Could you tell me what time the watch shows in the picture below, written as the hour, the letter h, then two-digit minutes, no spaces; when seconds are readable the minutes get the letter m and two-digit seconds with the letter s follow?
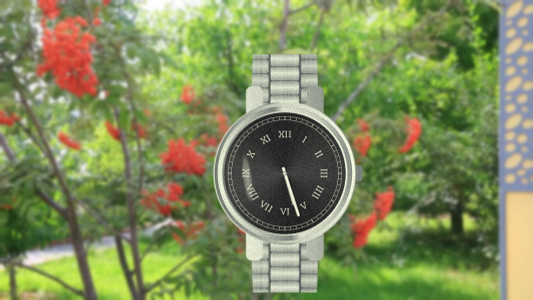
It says 5h27
